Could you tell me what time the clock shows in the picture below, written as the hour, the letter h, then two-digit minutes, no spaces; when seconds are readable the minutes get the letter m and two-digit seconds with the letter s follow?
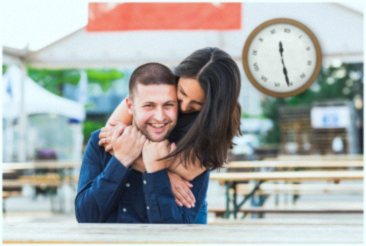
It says 11h26
